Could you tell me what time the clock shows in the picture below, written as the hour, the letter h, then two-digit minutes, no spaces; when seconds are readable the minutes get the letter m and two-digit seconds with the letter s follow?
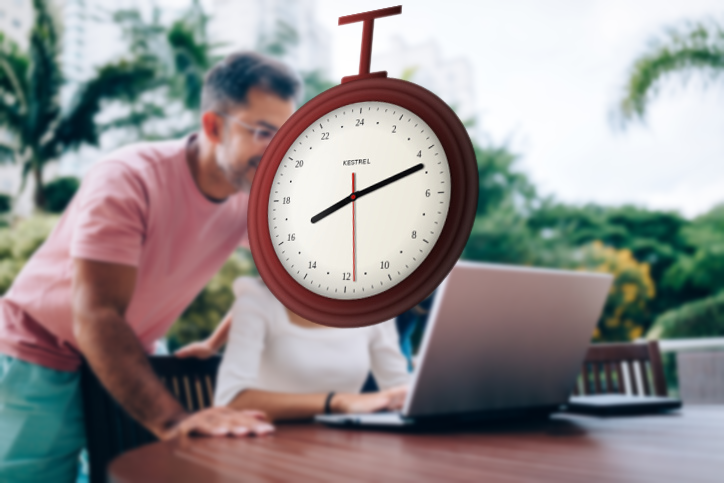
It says 16h11m29s
